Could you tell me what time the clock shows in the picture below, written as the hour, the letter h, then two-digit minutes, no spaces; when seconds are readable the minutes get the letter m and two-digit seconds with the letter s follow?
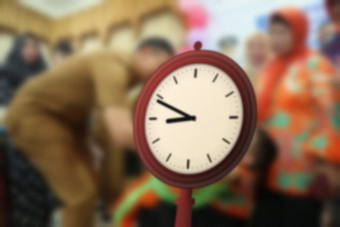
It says 8h49
